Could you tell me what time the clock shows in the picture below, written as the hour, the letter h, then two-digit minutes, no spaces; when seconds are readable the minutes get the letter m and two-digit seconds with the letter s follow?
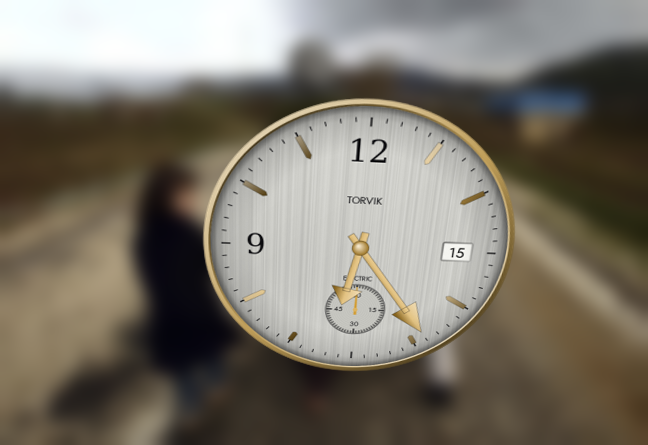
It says 6h24
